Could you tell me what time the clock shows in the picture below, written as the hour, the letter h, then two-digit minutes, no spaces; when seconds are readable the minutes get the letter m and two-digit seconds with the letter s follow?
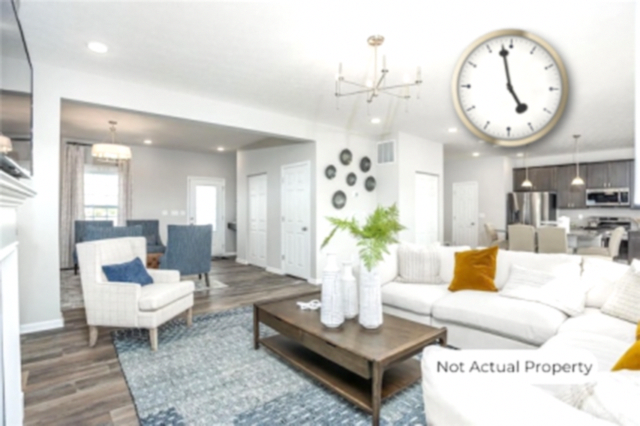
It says 4h58
